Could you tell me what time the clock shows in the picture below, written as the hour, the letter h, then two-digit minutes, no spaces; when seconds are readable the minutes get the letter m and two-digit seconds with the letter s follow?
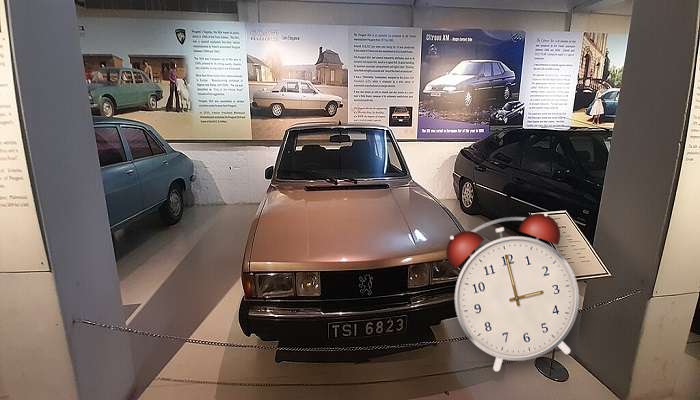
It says 3h00
